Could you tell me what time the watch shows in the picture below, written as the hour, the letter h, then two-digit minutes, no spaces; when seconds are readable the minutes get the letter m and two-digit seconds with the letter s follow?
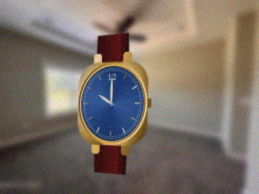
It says 10h00
